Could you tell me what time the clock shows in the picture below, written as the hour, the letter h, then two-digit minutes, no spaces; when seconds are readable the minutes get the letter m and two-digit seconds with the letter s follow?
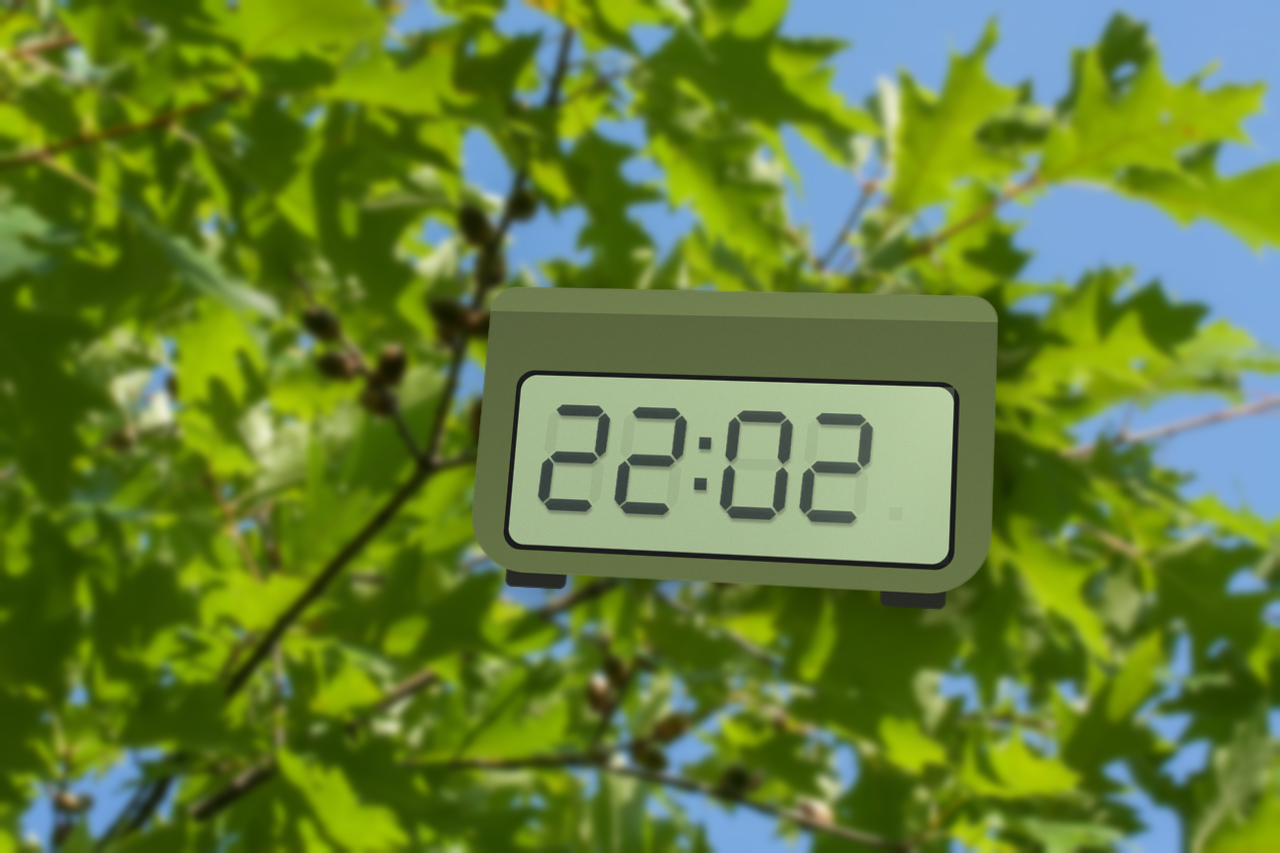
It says 22h02
